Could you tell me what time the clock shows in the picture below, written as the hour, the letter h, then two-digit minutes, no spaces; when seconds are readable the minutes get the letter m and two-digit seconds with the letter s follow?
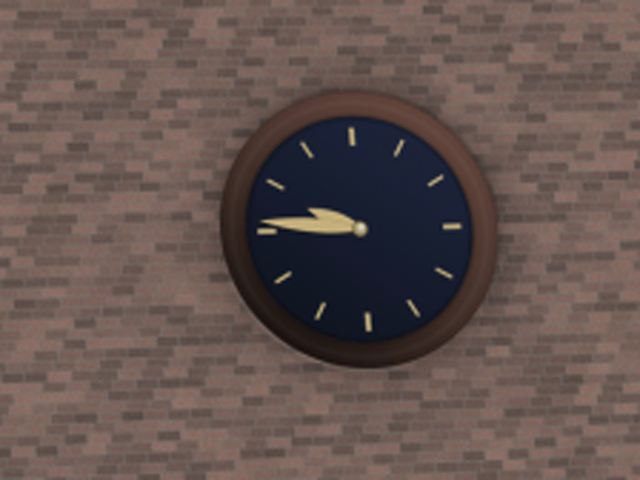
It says 9h46
